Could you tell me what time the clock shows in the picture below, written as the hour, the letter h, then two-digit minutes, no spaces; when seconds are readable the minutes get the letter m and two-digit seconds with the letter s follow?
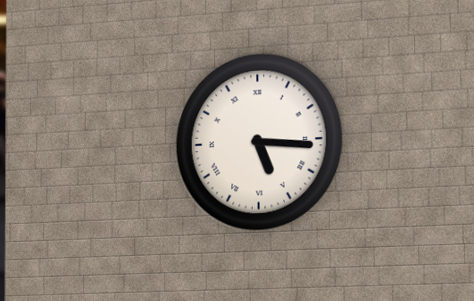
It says 5h16
